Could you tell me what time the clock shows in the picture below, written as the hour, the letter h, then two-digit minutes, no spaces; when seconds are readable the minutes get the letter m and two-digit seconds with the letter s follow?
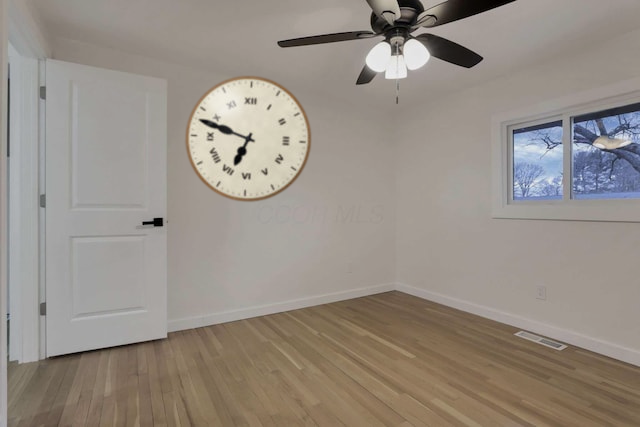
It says 6h48
